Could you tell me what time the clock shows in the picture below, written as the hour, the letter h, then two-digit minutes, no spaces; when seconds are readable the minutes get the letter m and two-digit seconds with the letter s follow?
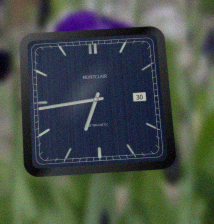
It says 6h44
